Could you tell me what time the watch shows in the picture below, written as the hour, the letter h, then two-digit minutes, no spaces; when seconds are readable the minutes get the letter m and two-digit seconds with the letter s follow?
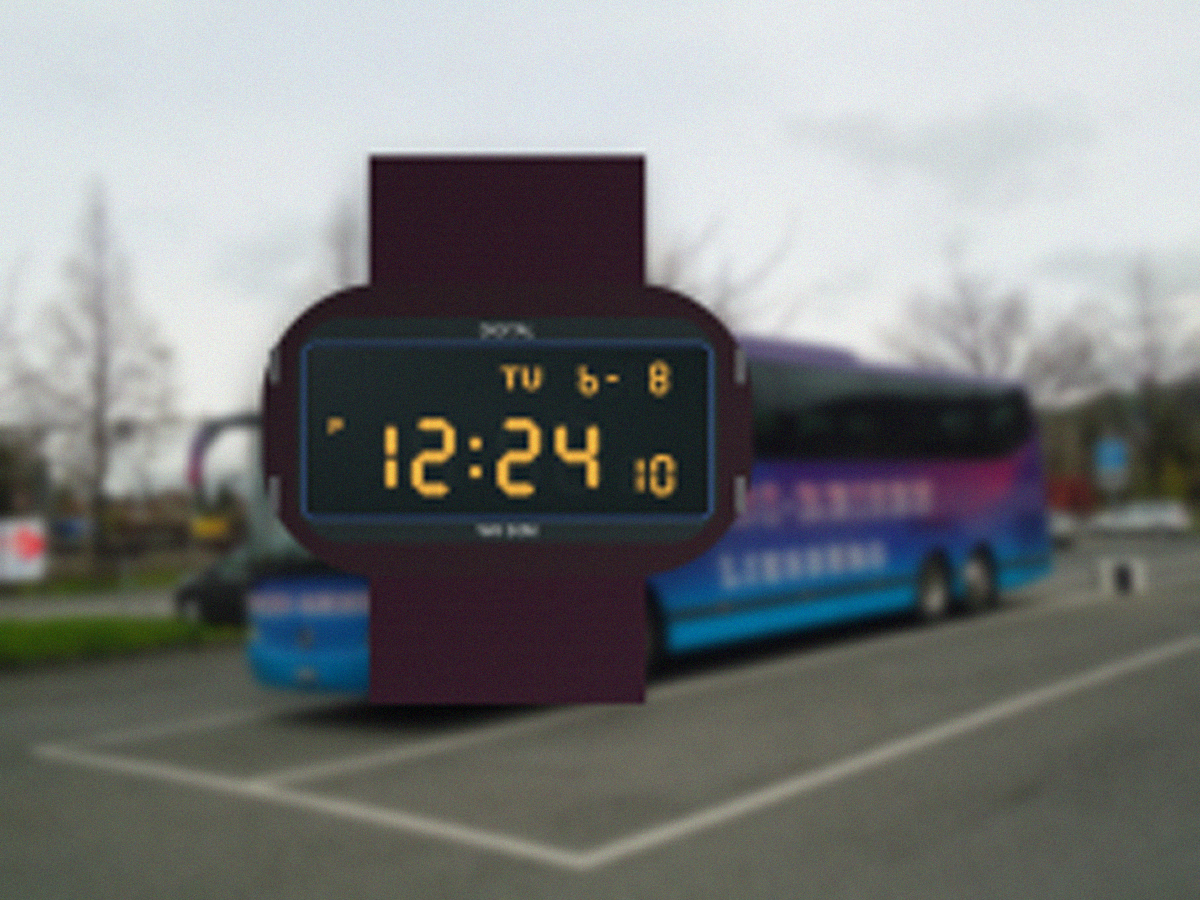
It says 12h24m10s
